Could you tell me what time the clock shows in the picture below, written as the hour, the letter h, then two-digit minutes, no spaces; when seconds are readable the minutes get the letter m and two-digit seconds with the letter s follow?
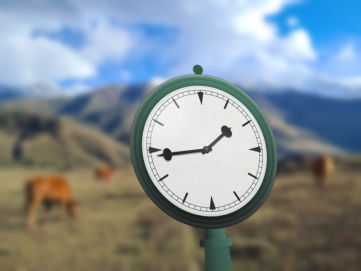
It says 1h44
